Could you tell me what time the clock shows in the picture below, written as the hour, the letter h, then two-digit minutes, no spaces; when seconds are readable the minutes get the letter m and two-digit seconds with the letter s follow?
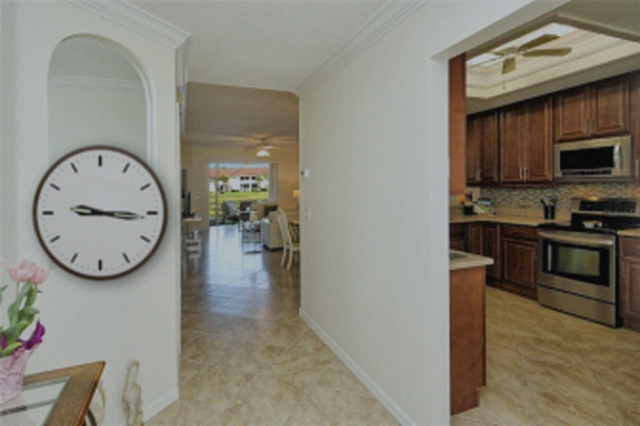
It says 9h16
